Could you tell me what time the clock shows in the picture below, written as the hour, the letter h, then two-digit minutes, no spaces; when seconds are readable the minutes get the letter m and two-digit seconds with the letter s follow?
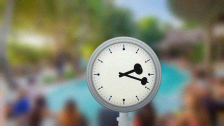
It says 2h18
